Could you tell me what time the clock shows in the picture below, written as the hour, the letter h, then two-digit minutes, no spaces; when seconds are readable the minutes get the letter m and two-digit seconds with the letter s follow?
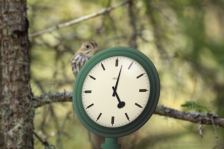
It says 5h02
